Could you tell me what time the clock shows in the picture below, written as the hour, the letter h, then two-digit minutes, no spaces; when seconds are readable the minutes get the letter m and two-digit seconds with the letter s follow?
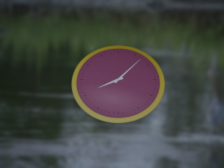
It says 8h07
